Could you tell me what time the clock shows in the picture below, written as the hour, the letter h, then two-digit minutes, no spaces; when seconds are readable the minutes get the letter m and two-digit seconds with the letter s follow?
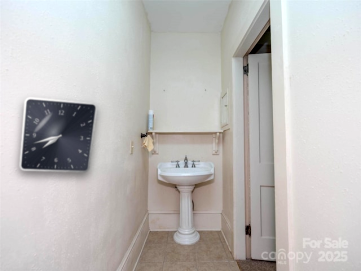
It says 7h42
